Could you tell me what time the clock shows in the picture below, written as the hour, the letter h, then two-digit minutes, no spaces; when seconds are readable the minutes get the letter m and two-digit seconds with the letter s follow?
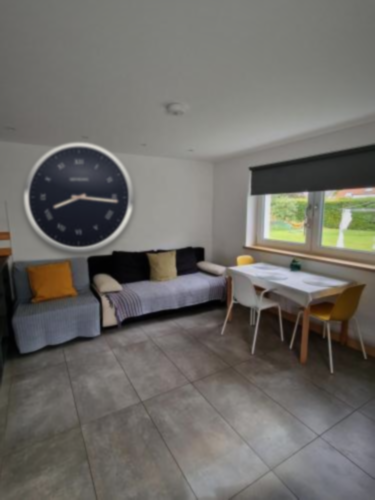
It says 8h16
